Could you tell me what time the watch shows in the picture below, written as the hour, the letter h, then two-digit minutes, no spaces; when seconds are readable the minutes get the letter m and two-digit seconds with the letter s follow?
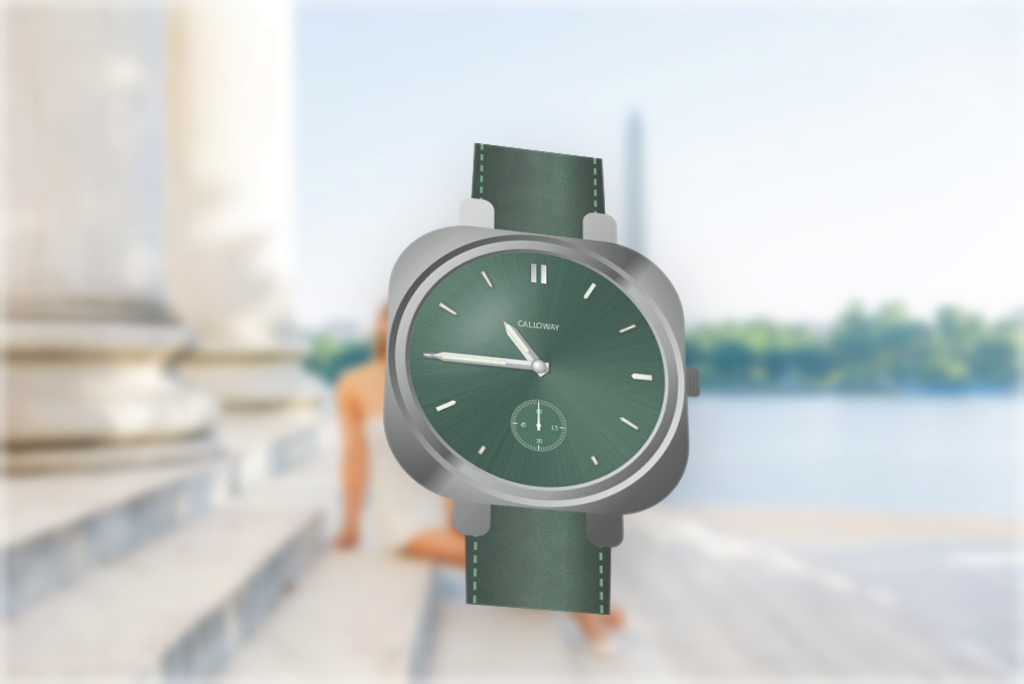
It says 10h45
